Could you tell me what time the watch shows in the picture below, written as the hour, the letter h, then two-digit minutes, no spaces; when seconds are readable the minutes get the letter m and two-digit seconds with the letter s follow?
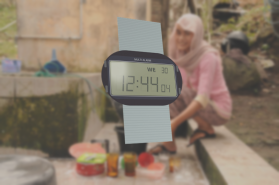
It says 12h44m04s
